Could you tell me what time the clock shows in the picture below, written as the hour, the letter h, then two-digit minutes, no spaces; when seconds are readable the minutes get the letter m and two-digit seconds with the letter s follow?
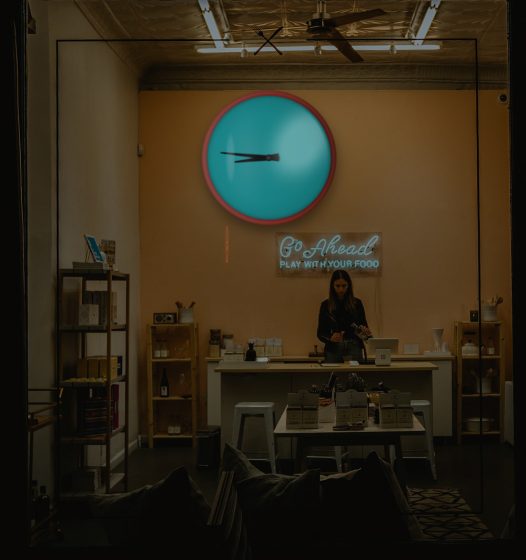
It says 8h46
